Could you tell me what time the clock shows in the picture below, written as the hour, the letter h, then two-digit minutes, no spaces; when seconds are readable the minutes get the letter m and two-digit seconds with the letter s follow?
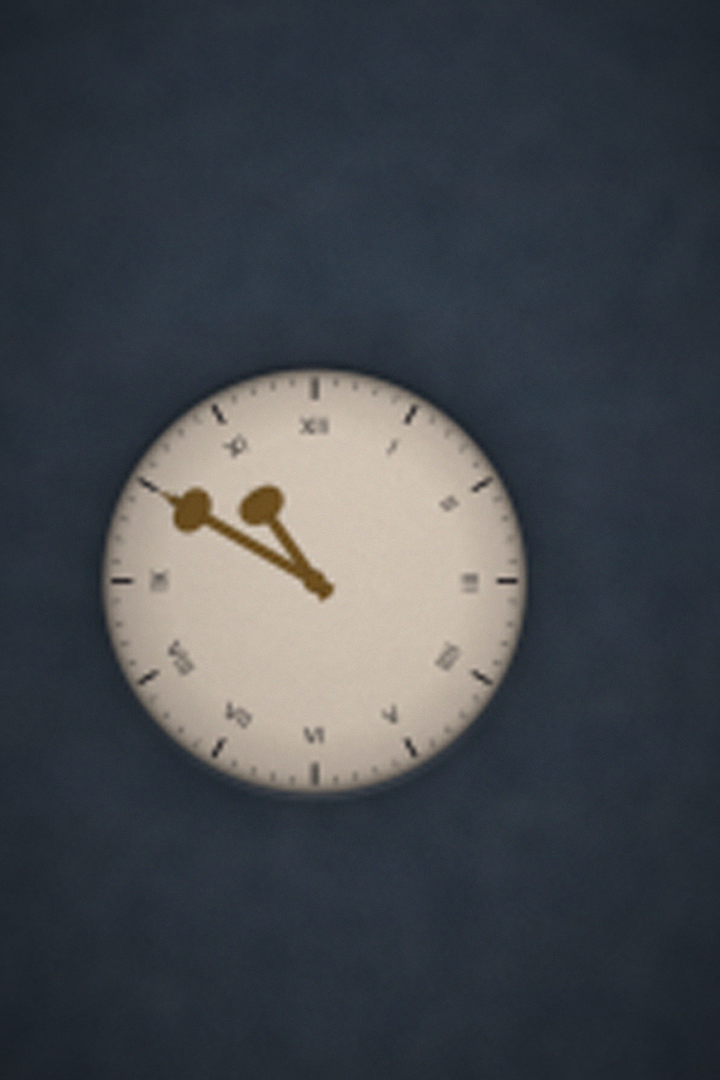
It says 10h50
